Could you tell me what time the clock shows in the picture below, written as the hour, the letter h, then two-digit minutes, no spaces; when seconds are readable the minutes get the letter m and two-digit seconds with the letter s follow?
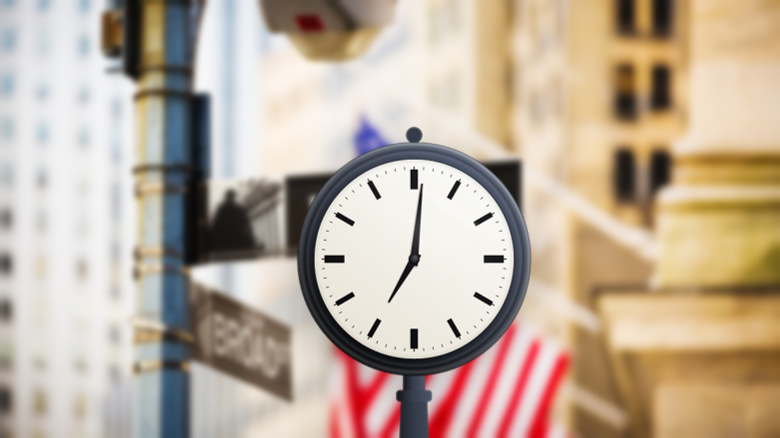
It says 7h01
